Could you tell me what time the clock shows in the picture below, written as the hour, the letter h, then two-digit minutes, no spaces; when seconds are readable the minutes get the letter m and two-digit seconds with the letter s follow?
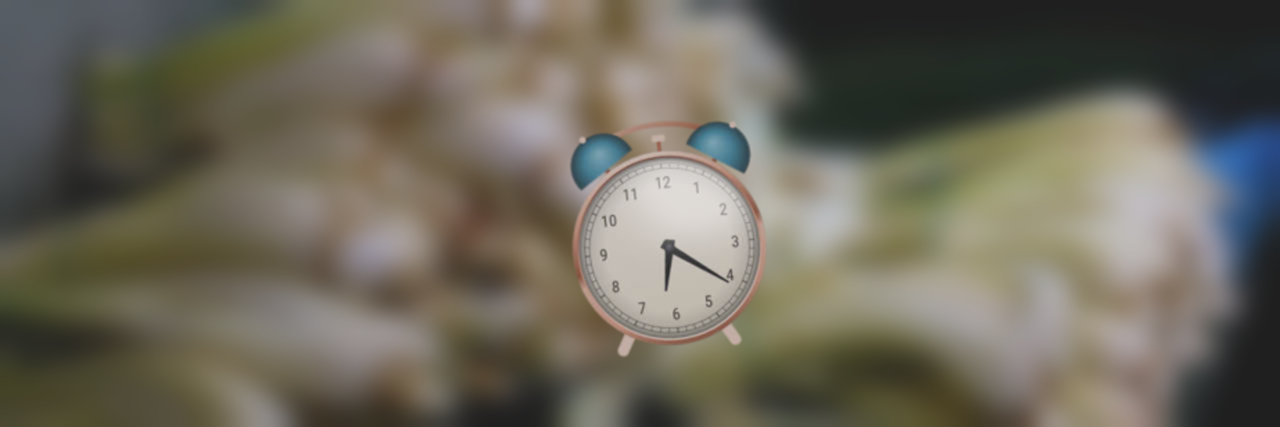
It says 6h21
